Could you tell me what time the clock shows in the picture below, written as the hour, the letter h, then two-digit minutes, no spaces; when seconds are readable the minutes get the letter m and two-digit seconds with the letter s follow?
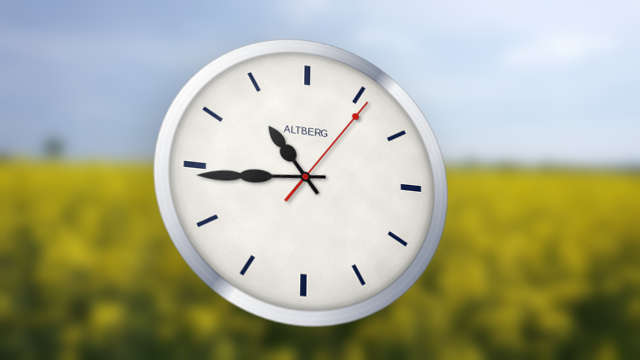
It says 10h44m06s
